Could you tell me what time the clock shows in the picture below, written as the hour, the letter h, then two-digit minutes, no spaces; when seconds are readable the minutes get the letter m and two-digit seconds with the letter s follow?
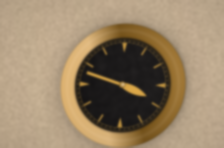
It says 3h48
